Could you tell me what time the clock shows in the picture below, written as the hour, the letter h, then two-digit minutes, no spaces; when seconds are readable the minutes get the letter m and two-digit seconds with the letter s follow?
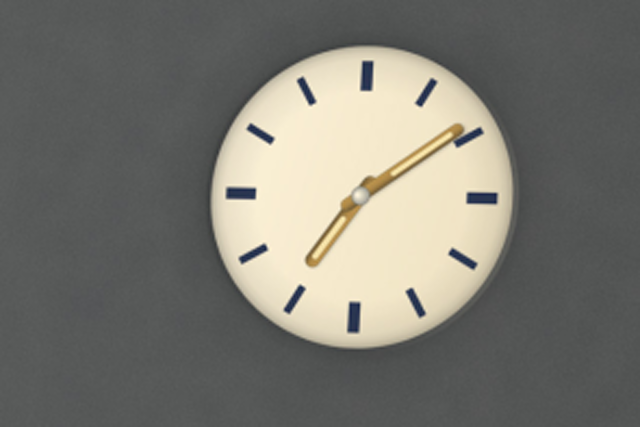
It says 7h09
